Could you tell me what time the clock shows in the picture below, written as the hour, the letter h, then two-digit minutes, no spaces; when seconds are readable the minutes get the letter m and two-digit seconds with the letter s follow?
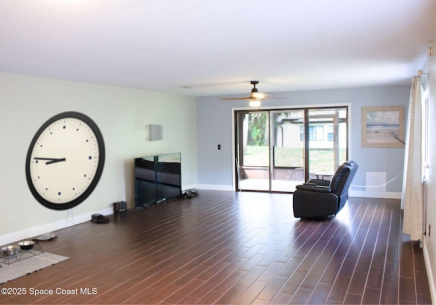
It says 8h46
